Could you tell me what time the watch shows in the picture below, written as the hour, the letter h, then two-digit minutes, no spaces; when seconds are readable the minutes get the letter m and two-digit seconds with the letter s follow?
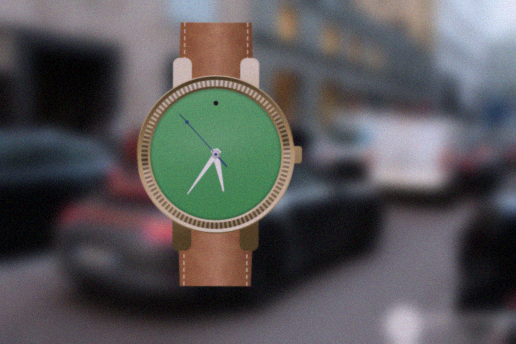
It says 5h35m53s
